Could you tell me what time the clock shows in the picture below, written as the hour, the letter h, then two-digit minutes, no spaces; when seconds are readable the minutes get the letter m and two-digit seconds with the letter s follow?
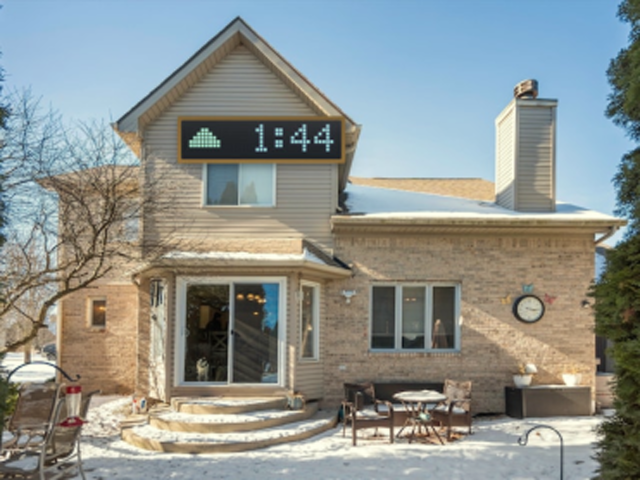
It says 1h44
